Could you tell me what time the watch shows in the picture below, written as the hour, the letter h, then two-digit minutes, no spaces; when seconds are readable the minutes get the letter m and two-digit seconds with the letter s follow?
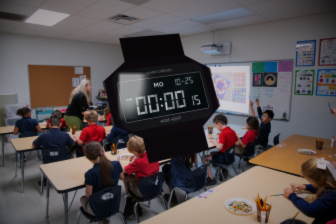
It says 0h00m15s
